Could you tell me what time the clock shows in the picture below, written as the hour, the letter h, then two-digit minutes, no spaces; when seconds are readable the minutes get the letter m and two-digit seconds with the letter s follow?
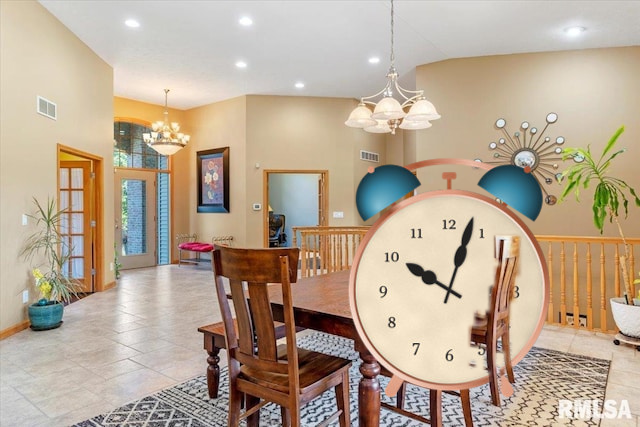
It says 10h03
